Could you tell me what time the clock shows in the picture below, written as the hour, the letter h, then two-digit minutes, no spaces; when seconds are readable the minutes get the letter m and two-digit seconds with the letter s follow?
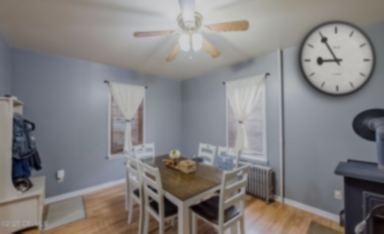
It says 8h55
